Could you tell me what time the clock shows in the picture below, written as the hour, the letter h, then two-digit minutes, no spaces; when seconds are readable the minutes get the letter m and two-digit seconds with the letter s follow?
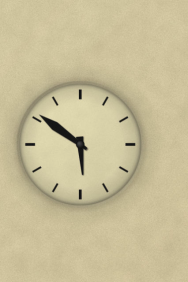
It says 5h51
